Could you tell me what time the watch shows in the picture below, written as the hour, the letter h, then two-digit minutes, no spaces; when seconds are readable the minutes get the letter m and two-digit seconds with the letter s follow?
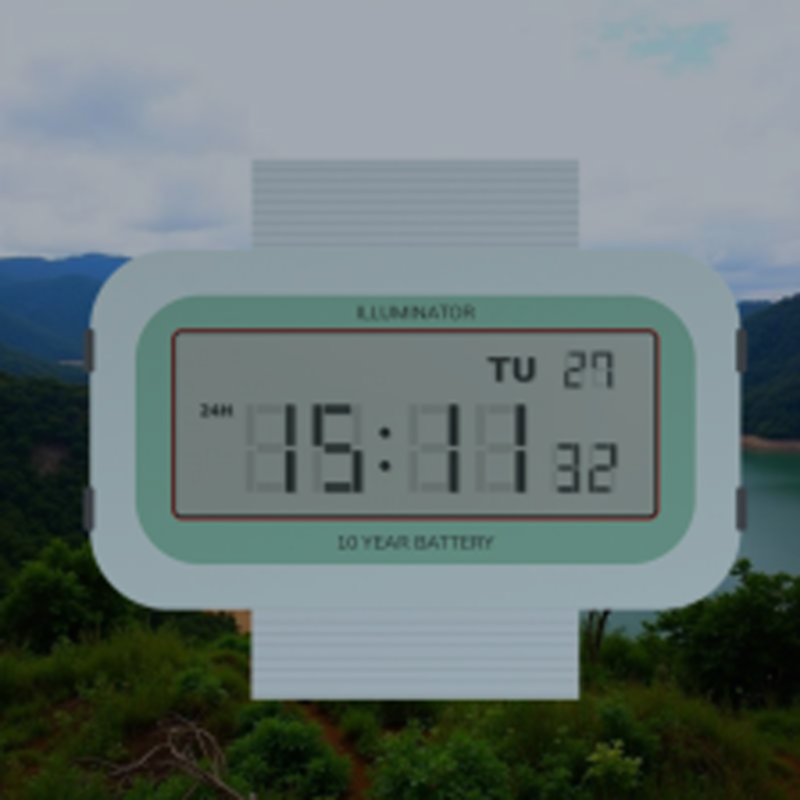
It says 15h11m32s
